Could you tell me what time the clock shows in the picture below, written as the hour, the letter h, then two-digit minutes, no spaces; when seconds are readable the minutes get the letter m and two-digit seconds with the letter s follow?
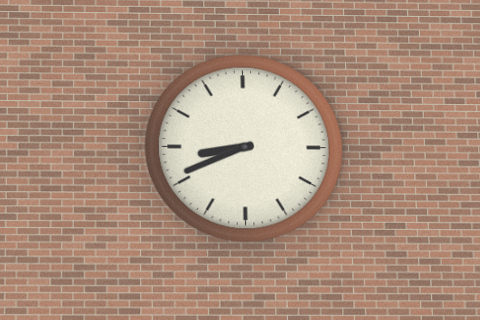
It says 8h41
